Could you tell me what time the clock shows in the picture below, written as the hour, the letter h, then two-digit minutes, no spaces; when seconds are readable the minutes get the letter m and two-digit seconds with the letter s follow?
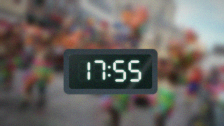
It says 17h55
